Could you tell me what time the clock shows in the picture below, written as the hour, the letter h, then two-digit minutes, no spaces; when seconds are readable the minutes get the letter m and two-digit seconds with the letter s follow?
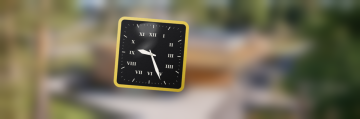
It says 9h26
